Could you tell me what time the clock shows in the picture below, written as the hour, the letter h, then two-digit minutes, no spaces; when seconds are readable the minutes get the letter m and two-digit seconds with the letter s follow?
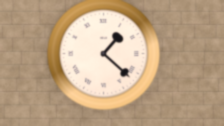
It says 1h22
